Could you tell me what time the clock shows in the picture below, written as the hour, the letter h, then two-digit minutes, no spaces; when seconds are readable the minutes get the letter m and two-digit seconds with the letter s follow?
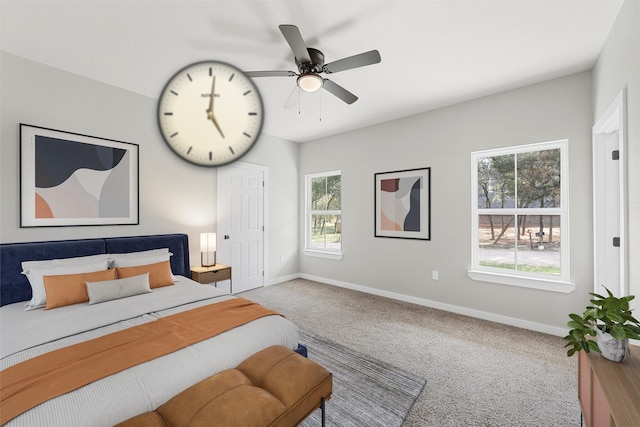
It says 5h01
